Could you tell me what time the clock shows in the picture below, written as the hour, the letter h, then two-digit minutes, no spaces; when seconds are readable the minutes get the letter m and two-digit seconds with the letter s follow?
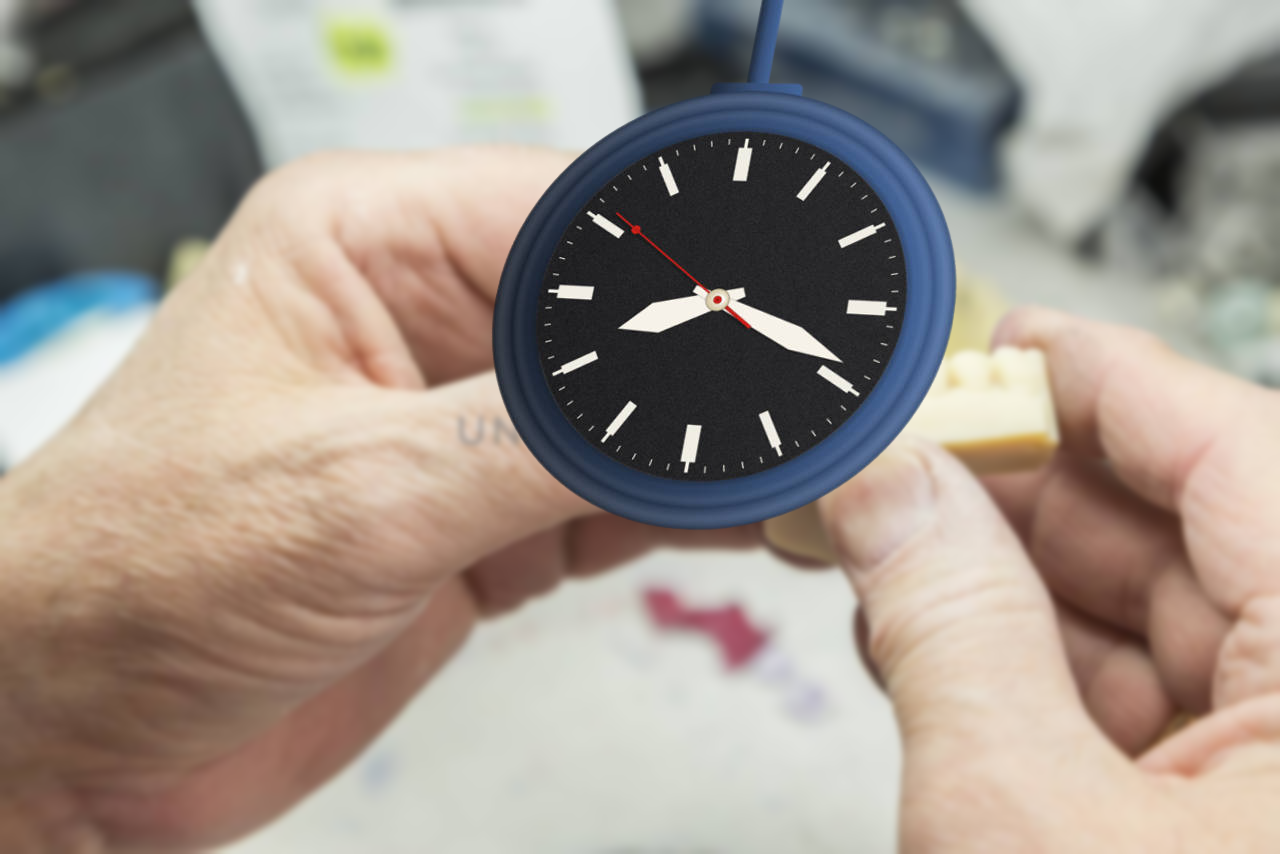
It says 8h18m51s
